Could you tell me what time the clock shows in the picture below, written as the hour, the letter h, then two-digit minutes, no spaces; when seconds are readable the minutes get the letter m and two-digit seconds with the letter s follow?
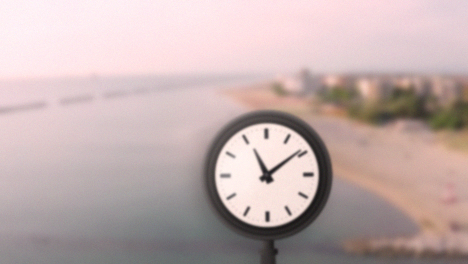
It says 11h09
